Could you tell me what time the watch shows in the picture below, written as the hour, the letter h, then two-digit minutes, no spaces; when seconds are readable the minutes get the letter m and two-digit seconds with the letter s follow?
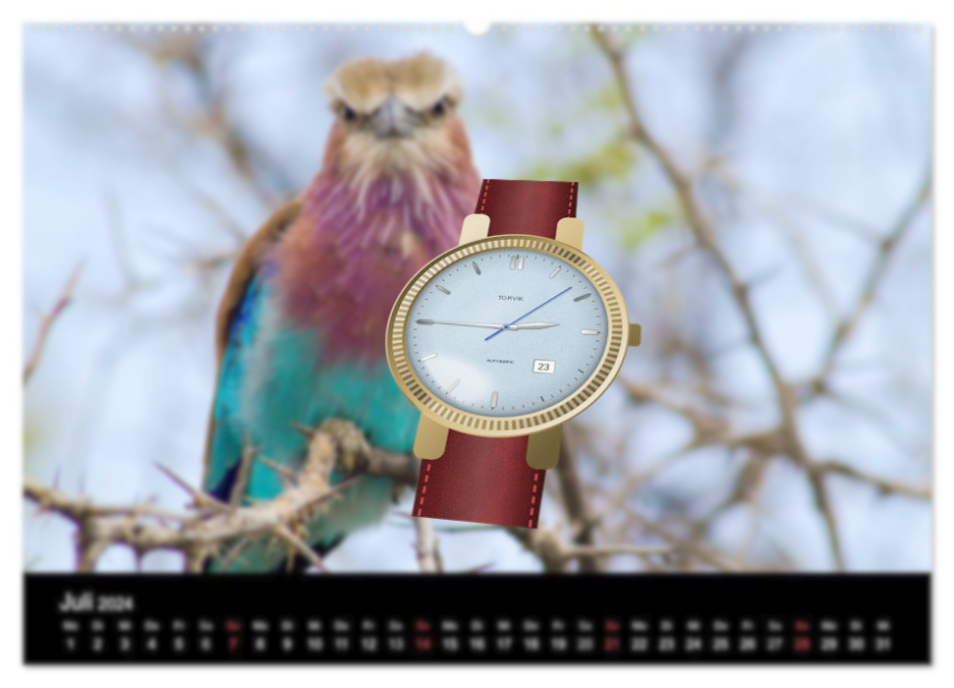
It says 2h45m08s
